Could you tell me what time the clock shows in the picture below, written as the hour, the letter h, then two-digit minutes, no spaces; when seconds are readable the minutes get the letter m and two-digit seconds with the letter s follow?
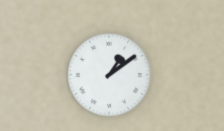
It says 1h09
